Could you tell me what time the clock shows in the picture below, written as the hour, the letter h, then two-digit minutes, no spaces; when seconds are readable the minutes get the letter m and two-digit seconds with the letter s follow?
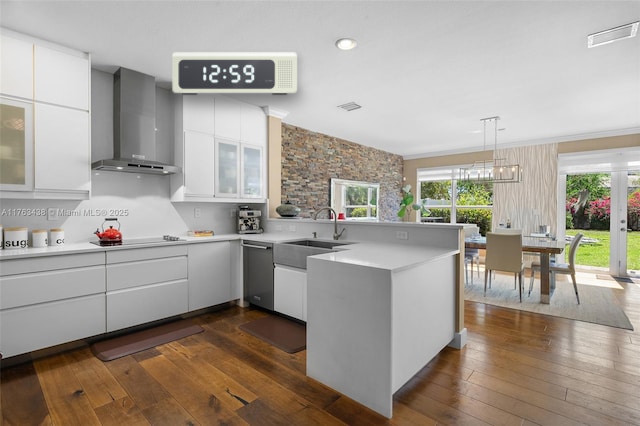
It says 12h59
